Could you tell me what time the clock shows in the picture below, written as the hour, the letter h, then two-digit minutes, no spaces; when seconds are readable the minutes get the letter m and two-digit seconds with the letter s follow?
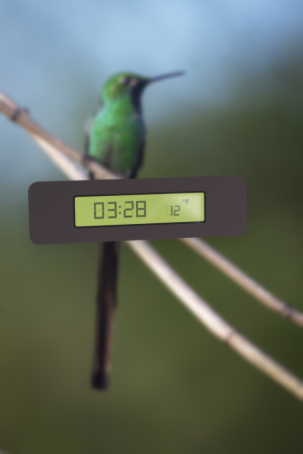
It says 3h28
